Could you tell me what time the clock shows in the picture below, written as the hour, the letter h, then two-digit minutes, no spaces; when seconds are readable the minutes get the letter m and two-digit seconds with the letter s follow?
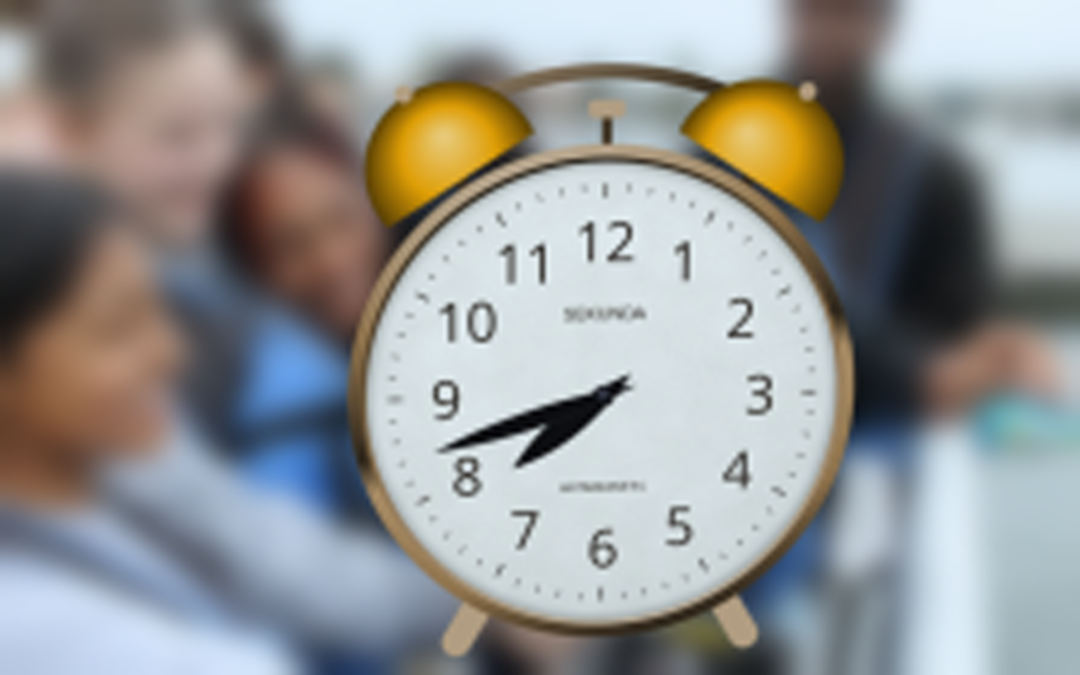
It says 7h42
